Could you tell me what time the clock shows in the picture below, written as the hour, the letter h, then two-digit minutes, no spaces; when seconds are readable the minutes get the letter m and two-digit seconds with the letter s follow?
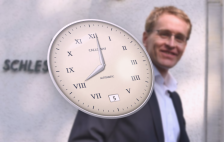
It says 8h01
